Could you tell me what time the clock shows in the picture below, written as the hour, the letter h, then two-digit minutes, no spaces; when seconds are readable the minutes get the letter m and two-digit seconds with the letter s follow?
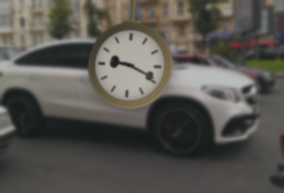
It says 9h19
